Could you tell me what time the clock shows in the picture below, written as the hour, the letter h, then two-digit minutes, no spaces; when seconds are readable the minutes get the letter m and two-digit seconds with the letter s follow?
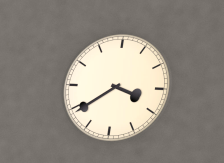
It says 3h39
